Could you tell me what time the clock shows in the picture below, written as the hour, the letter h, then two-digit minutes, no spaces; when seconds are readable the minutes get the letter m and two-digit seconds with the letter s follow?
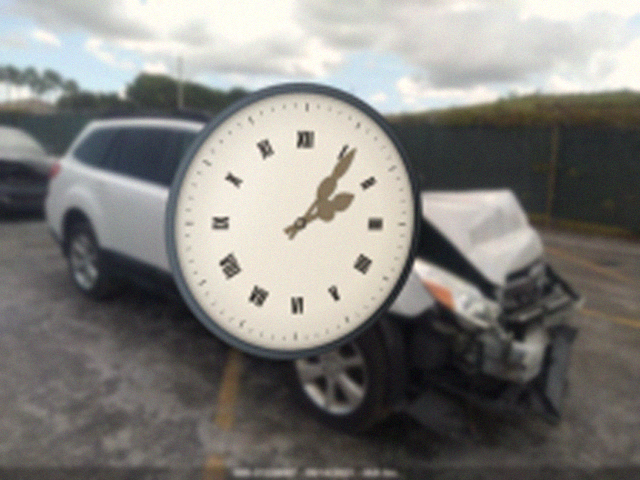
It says 2h06
